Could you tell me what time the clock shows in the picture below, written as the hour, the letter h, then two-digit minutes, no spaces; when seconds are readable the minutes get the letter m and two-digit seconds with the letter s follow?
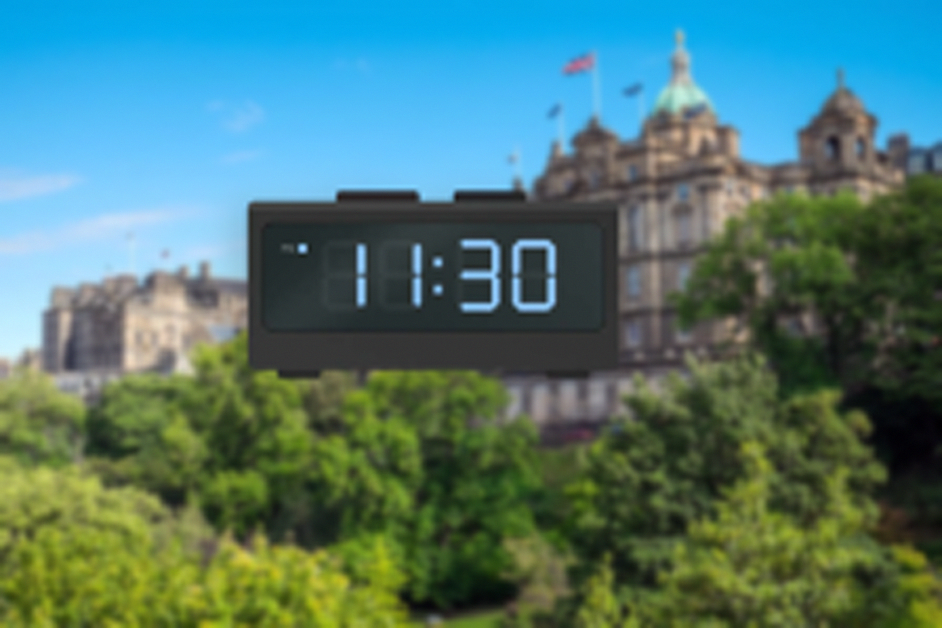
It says 11h30
